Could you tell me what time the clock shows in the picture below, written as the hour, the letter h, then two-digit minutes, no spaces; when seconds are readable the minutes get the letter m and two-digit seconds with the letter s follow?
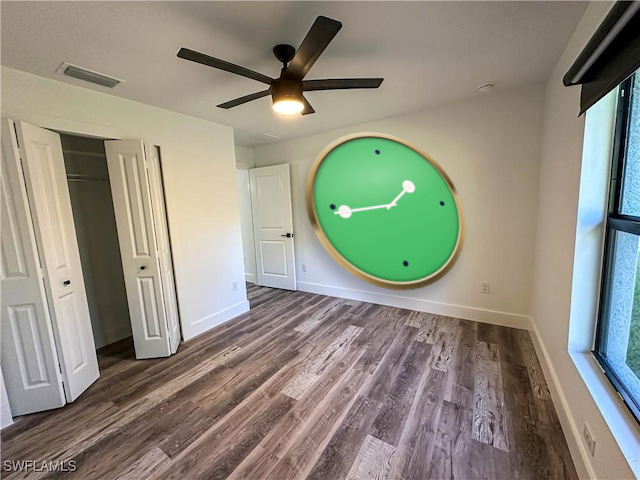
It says 1h44
